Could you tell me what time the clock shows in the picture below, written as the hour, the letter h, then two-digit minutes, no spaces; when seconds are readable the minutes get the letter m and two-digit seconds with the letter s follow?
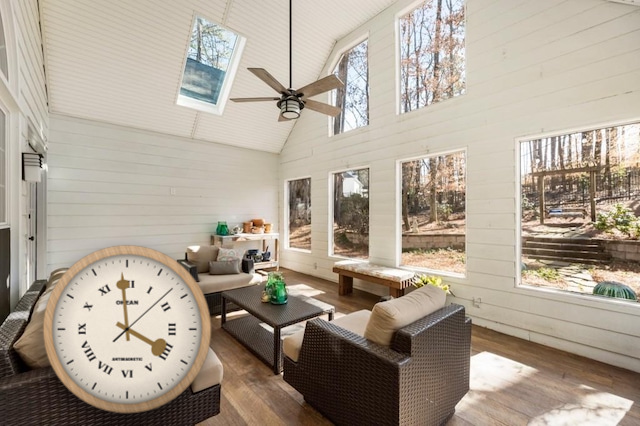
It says 3h59m08s
